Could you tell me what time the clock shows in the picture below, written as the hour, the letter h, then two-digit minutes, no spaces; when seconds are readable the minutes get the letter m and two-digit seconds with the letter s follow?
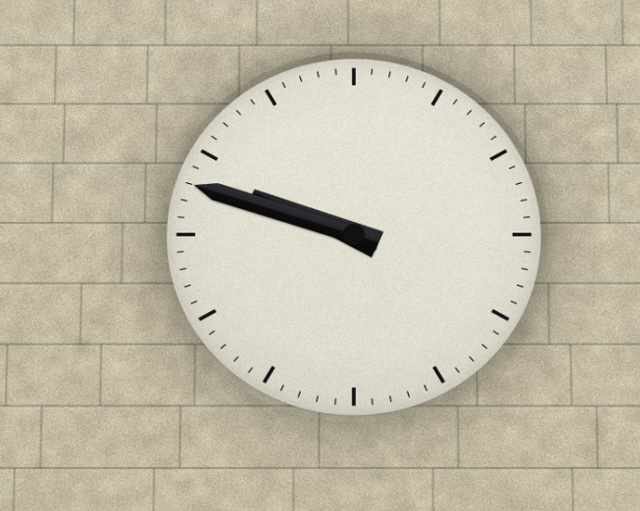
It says 9h48
